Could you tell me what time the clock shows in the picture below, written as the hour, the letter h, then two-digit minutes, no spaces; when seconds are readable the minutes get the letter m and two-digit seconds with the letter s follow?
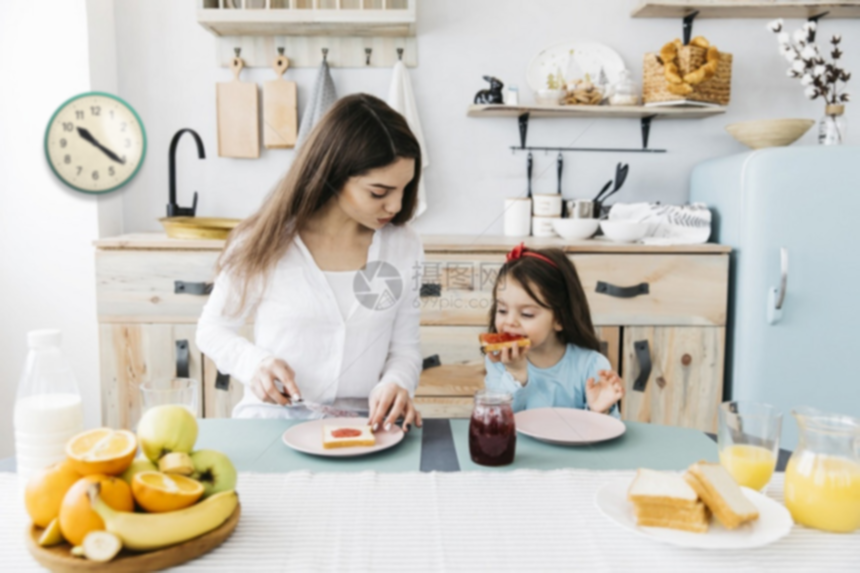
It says 10h21
